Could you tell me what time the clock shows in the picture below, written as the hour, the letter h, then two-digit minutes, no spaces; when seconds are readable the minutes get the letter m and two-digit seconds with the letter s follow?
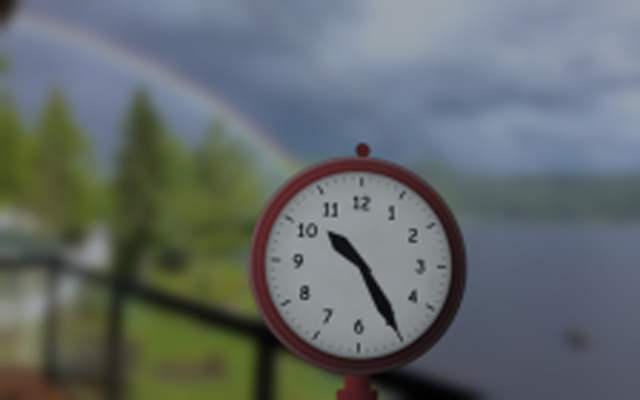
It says 10h25
